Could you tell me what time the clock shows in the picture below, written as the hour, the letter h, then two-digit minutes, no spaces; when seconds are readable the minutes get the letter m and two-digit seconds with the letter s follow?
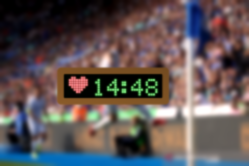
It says 14h48
